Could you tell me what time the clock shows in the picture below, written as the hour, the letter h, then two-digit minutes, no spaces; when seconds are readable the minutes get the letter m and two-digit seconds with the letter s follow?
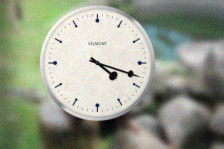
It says 4h18
